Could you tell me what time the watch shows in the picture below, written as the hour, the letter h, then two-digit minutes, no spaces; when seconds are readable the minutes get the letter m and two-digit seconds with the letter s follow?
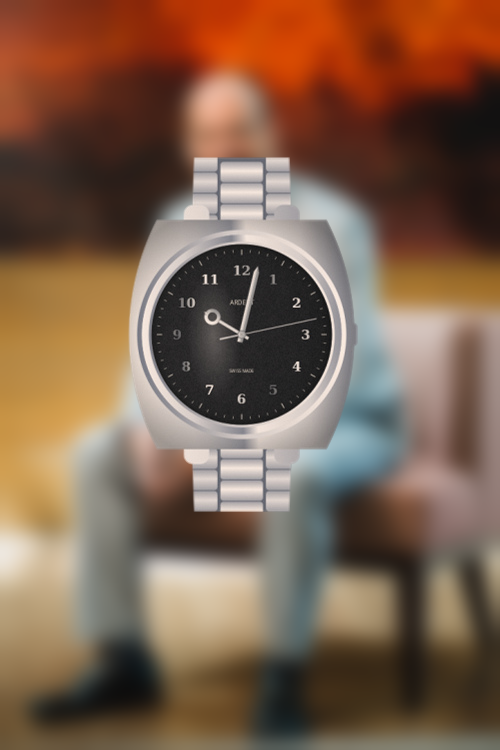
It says 10h02m13s
